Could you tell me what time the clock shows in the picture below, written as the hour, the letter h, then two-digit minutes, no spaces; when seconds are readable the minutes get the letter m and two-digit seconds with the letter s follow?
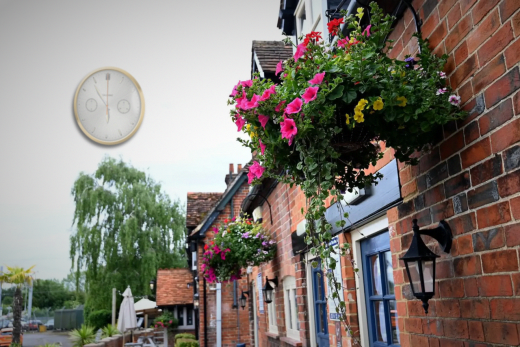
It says 5h54
